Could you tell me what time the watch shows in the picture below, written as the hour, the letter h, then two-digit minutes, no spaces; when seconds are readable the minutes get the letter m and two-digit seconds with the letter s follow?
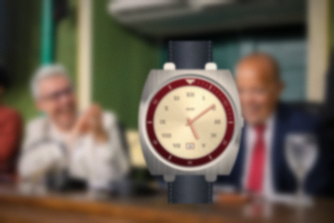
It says 5h09
